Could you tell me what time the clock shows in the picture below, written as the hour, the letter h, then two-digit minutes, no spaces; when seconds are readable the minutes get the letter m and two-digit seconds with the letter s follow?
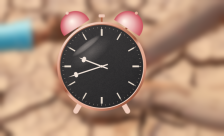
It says 9h42
